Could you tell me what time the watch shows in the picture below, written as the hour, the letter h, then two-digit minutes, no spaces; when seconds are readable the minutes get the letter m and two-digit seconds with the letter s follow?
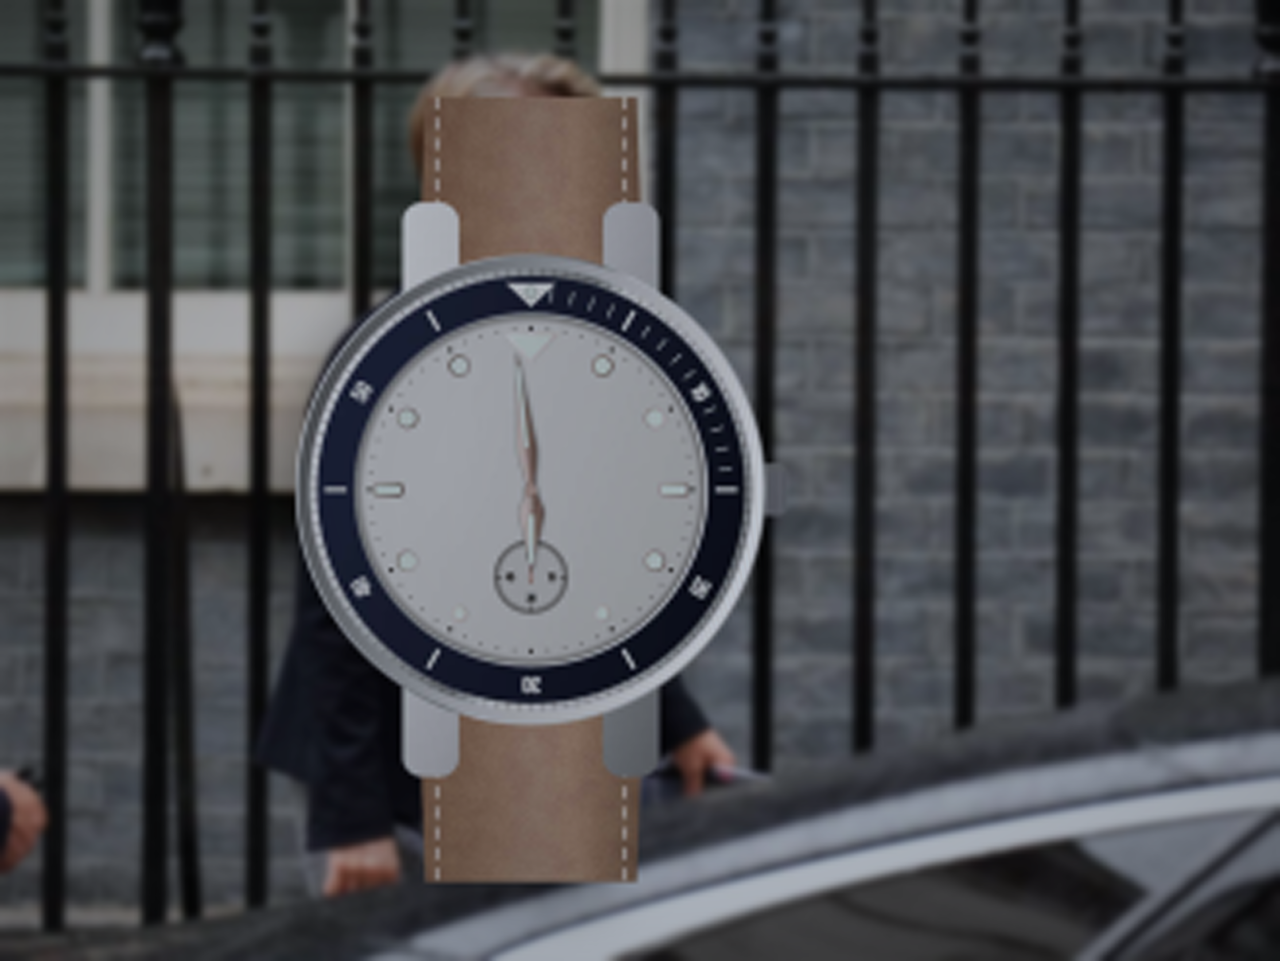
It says 5h59
